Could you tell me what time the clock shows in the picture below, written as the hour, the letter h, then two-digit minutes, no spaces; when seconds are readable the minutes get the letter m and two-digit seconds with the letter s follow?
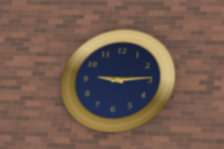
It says 9h14
